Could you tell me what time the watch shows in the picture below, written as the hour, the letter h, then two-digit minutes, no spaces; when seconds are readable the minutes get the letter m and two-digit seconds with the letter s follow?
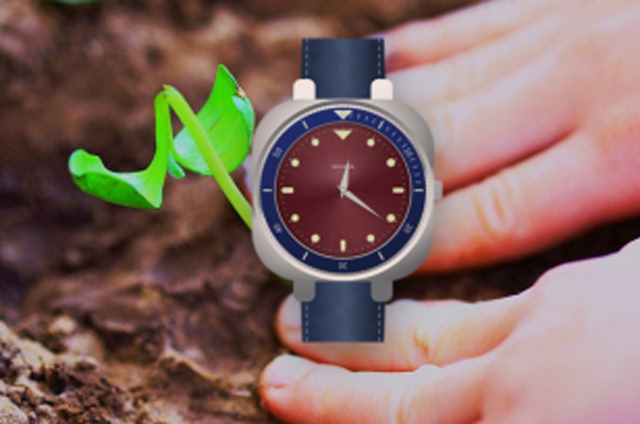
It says 12h21
